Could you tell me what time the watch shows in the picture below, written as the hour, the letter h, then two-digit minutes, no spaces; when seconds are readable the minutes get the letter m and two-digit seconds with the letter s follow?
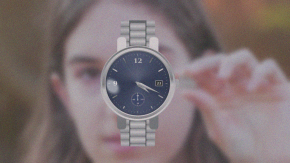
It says 4h19
